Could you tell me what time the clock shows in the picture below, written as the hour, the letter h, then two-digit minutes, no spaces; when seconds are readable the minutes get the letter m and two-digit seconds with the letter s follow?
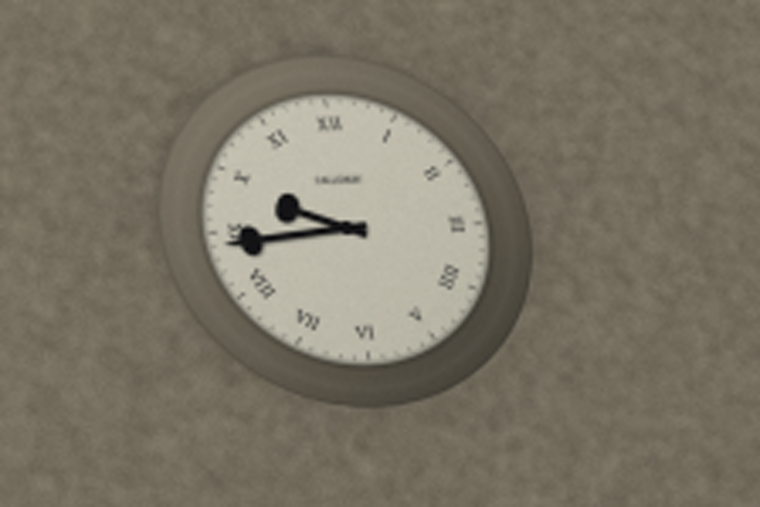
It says 9h44
